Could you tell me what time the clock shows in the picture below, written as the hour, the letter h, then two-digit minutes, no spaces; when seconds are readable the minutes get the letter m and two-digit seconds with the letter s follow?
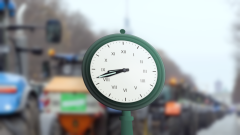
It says 8h42
